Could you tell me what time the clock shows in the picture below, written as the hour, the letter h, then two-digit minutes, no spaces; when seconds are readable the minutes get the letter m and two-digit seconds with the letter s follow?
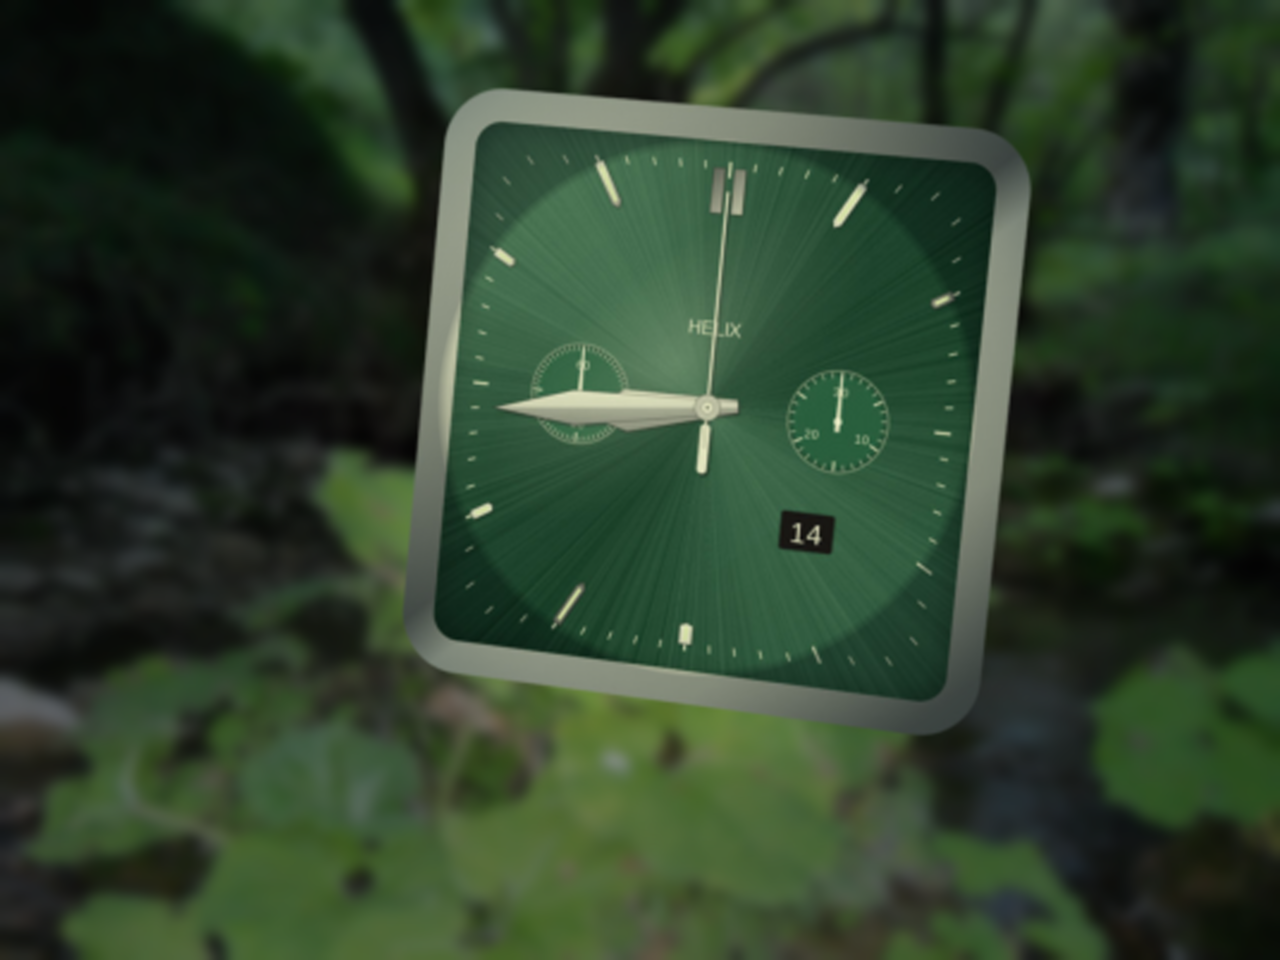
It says 8h44
